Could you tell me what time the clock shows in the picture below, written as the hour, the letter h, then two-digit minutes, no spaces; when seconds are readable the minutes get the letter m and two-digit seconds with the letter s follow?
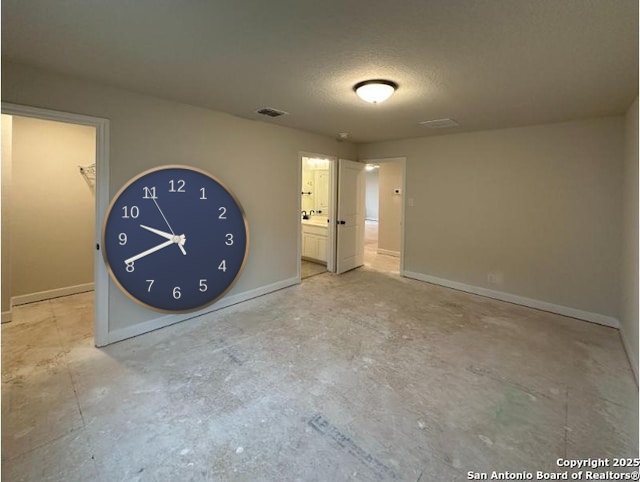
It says 9h40m55s
